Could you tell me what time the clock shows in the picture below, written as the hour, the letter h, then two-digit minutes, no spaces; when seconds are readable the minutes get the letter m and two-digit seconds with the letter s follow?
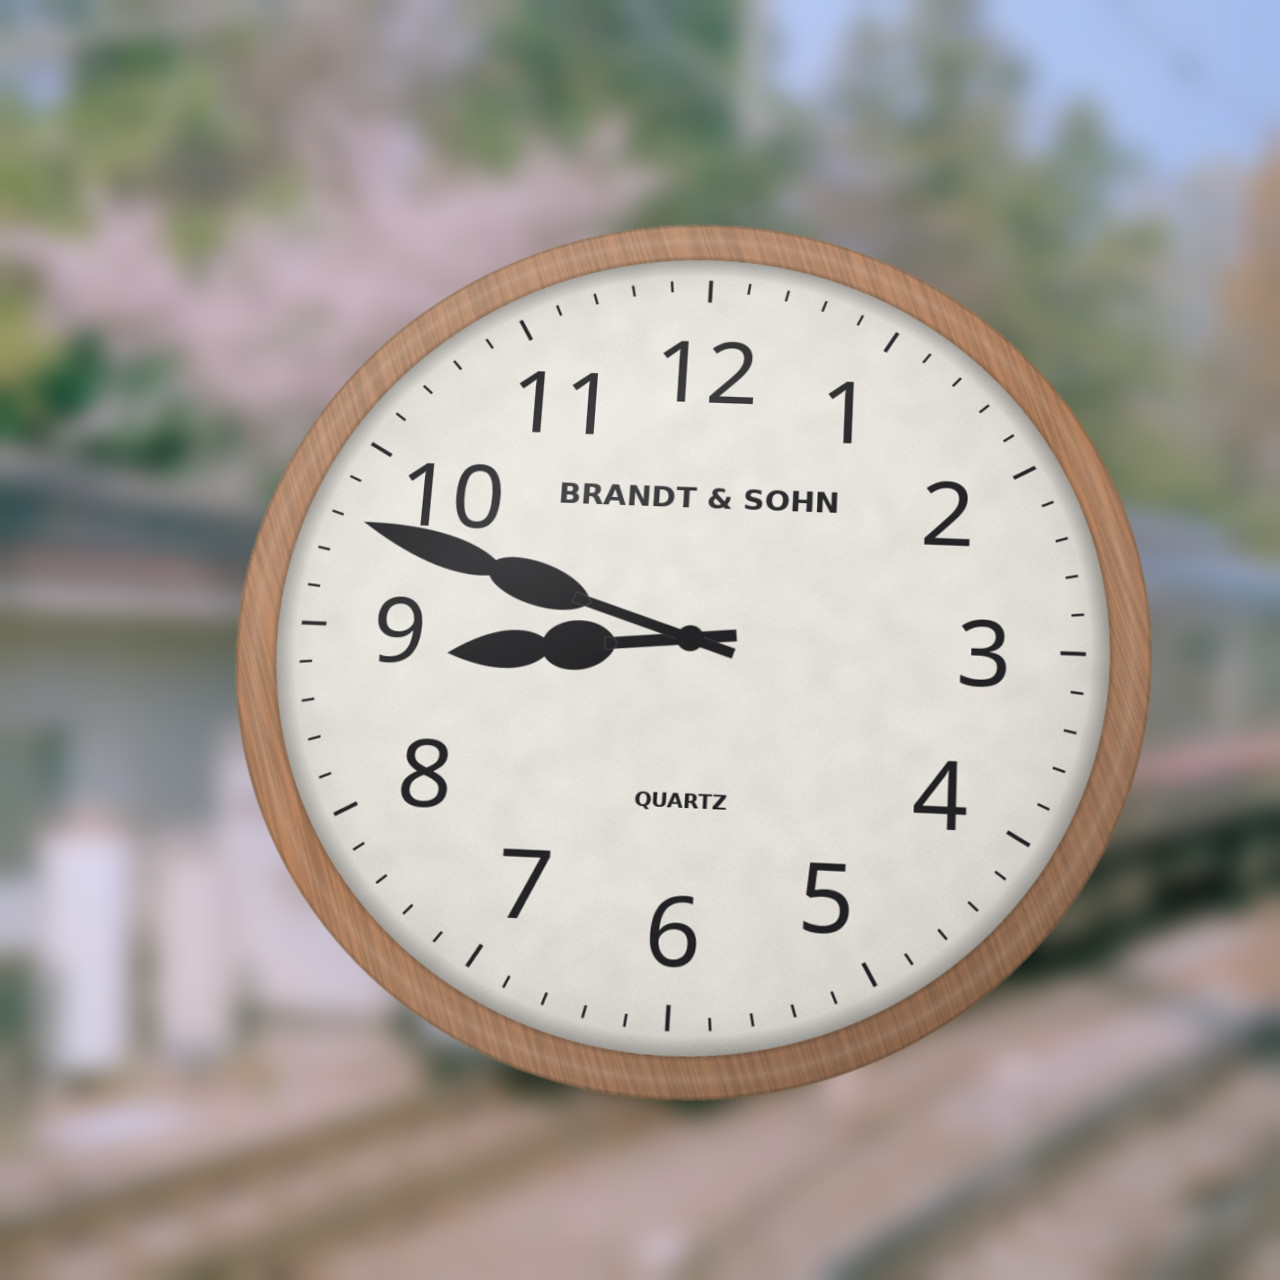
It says 8h48
